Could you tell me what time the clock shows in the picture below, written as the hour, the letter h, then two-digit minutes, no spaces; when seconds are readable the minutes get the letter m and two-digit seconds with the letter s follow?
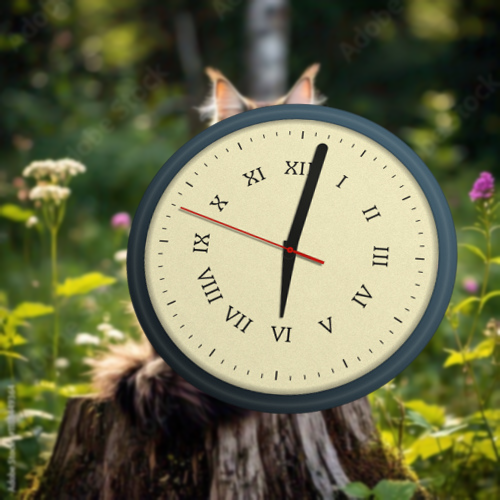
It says 6h01m48s
